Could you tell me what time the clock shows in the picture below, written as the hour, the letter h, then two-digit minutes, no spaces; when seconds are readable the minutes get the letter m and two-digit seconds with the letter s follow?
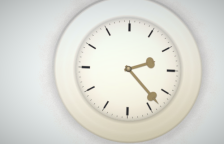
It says 2h23
